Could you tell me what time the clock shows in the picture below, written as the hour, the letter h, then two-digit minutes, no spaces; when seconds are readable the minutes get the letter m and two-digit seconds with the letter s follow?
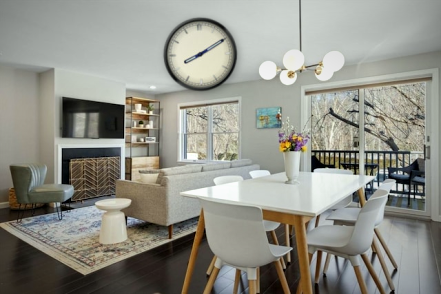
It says 8h10
